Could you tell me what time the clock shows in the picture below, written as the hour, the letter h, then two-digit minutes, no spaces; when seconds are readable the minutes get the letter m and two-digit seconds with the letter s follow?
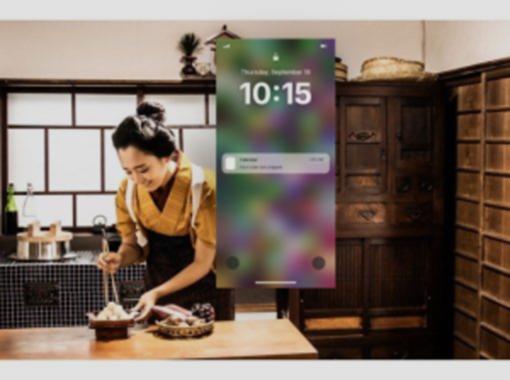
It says 10h15
